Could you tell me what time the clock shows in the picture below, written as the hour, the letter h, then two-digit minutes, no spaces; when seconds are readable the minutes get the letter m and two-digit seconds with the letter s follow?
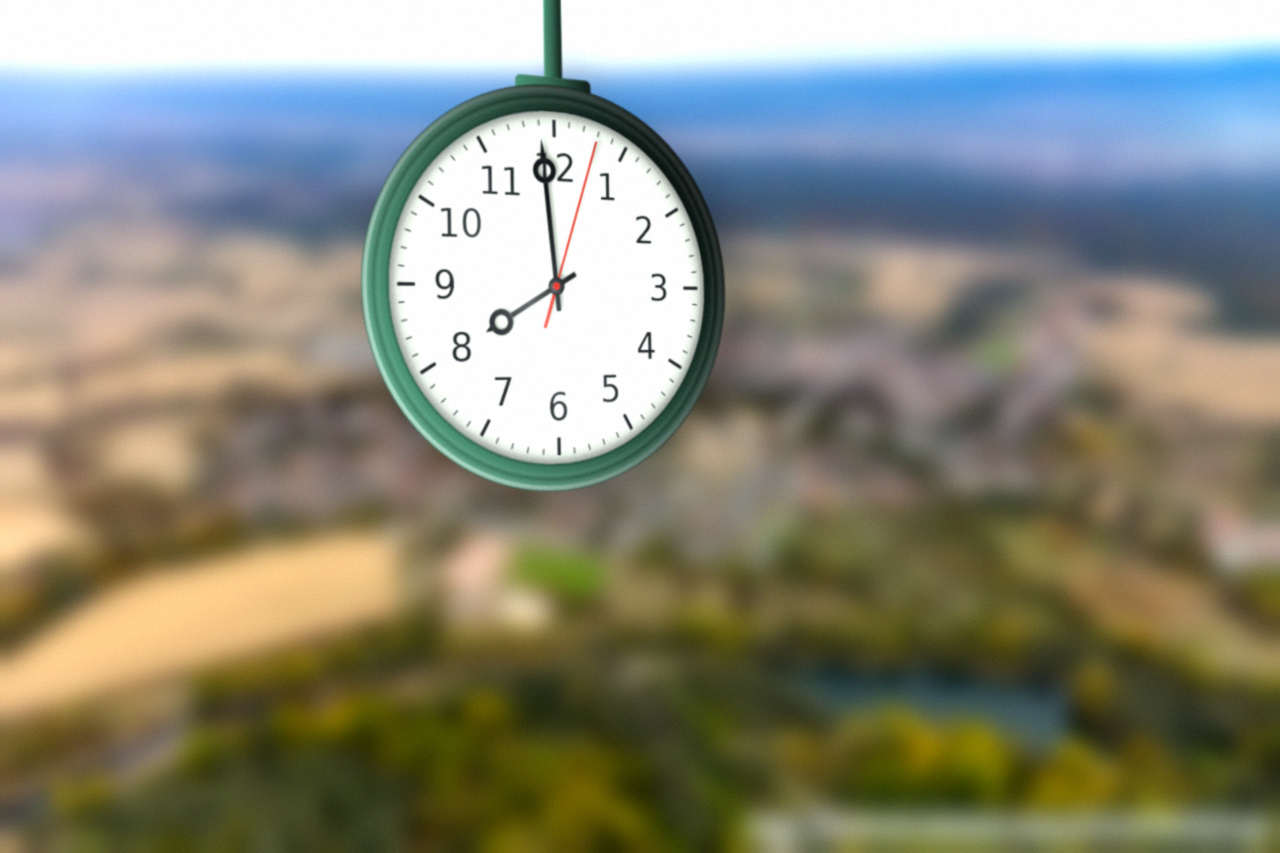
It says 7h59m03s
